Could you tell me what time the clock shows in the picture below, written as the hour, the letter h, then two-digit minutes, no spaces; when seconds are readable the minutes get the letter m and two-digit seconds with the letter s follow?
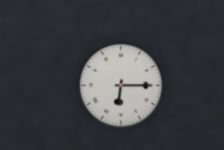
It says 6h15
